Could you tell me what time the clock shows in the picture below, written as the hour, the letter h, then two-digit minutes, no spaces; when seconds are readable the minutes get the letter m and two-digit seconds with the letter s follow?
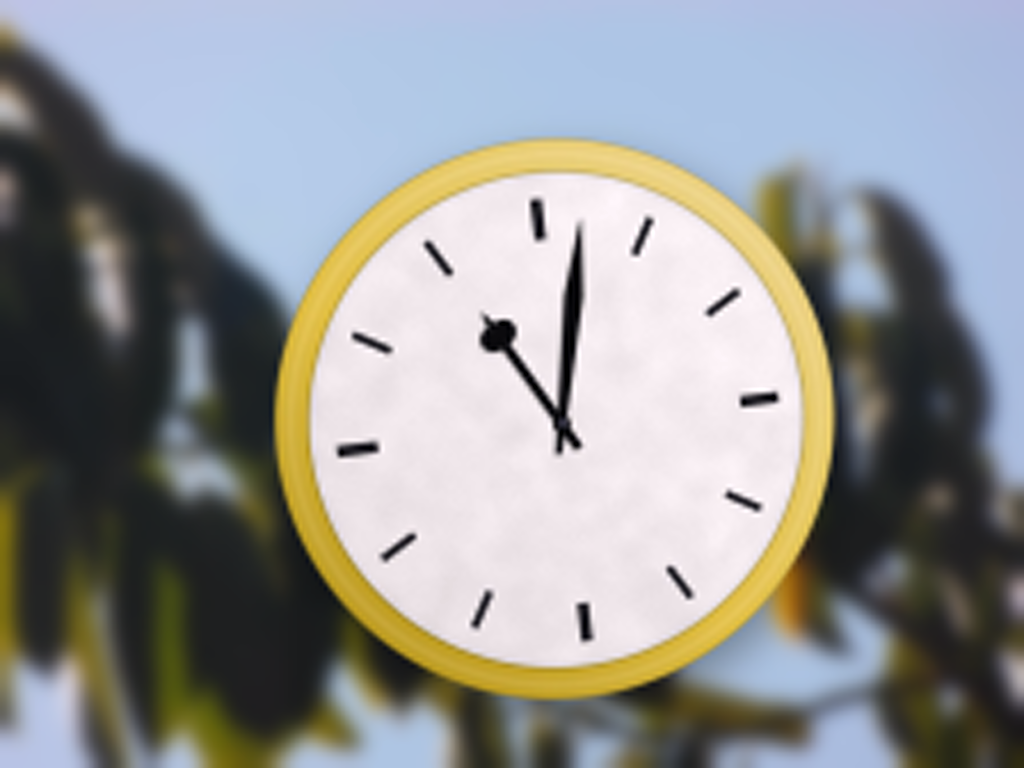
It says 11h02
